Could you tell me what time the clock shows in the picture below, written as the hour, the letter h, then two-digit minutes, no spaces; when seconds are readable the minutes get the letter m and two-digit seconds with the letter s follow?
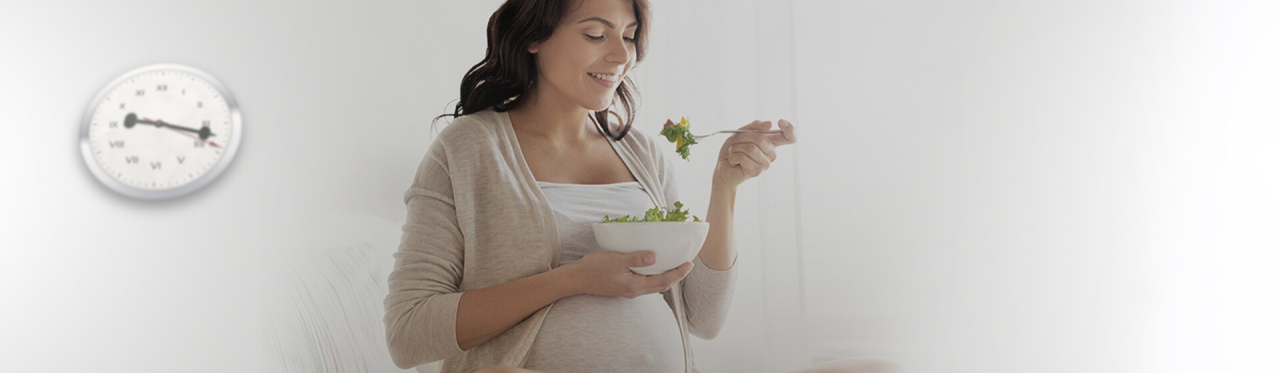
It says 9h17m19s
